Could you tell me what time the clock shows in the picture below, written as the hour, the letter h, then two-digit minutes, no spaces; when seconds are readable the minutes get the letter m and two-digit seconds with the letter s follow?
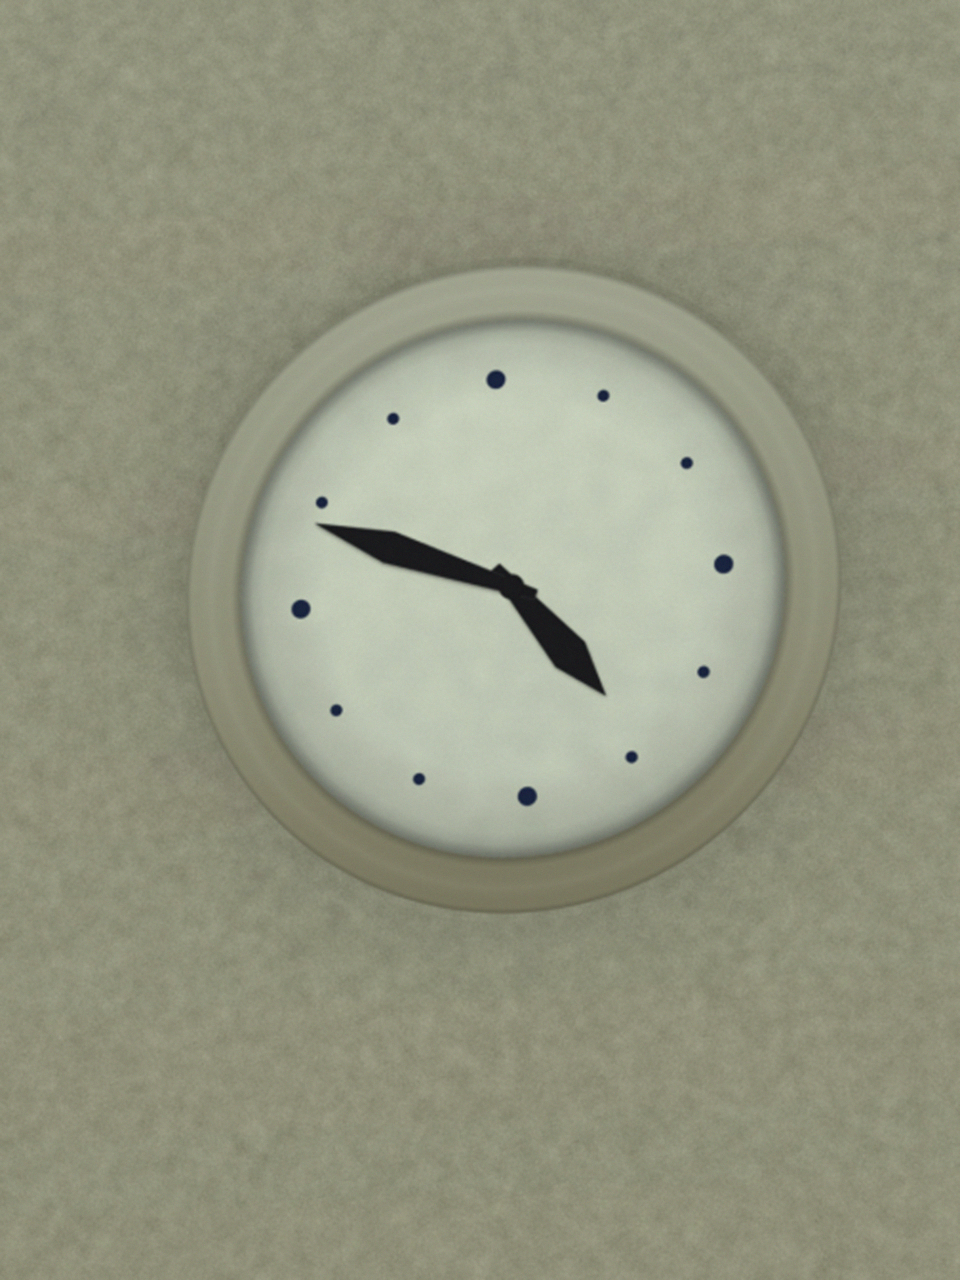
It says 4h49
